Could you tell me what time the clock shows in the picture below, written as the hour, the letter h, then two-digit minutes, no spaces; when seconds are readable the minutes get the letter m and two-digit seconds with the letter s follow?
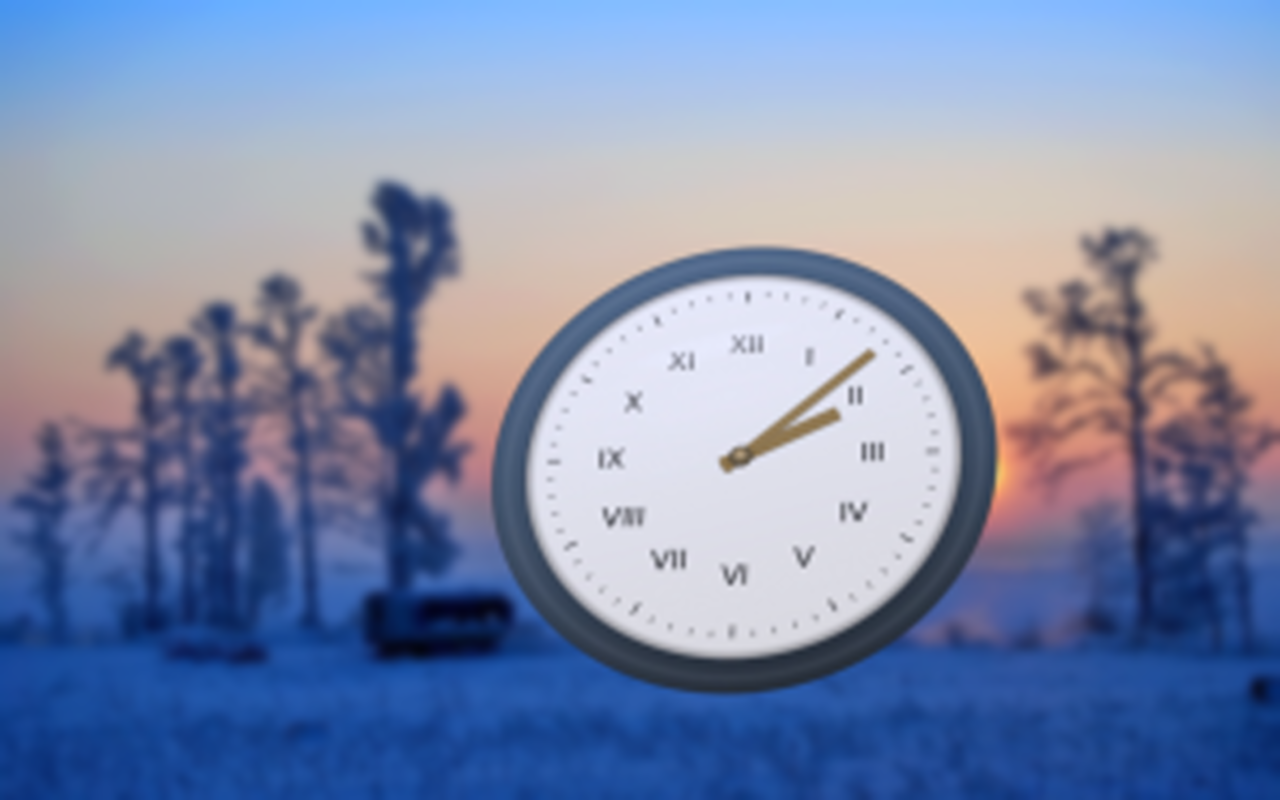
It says 2h08
